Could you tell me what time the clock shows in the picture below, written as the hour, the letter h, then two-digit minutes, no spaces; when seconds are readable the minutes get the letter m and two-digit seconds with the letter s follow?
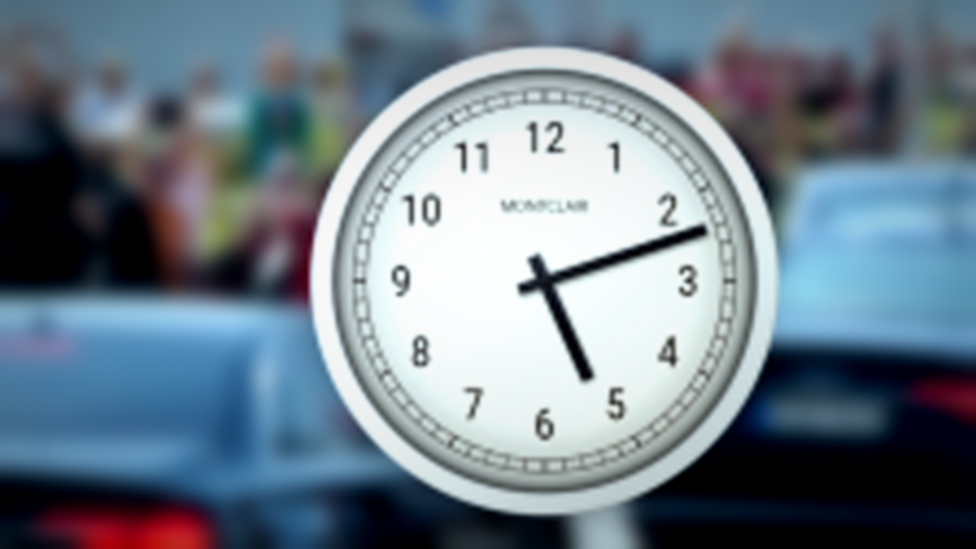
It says 5h12
